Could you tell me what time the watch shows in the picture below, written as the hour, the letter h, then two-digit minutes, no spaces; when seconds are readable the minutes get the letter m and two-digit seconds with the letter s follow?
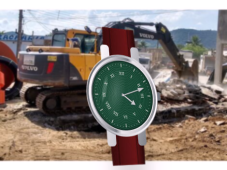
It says 4h12
